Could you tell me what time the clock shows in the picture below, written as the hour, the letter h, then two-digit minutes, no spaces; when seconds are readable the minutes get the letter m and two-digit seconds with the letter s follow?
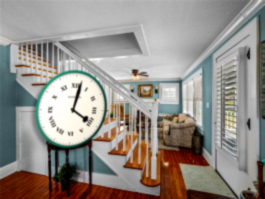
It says 4h02
